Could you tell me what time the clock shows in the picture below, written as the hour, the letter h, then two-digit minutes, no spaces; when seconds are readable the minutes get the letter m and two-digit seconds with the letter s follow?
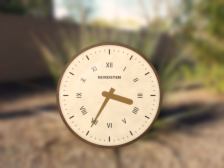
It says 3h35
